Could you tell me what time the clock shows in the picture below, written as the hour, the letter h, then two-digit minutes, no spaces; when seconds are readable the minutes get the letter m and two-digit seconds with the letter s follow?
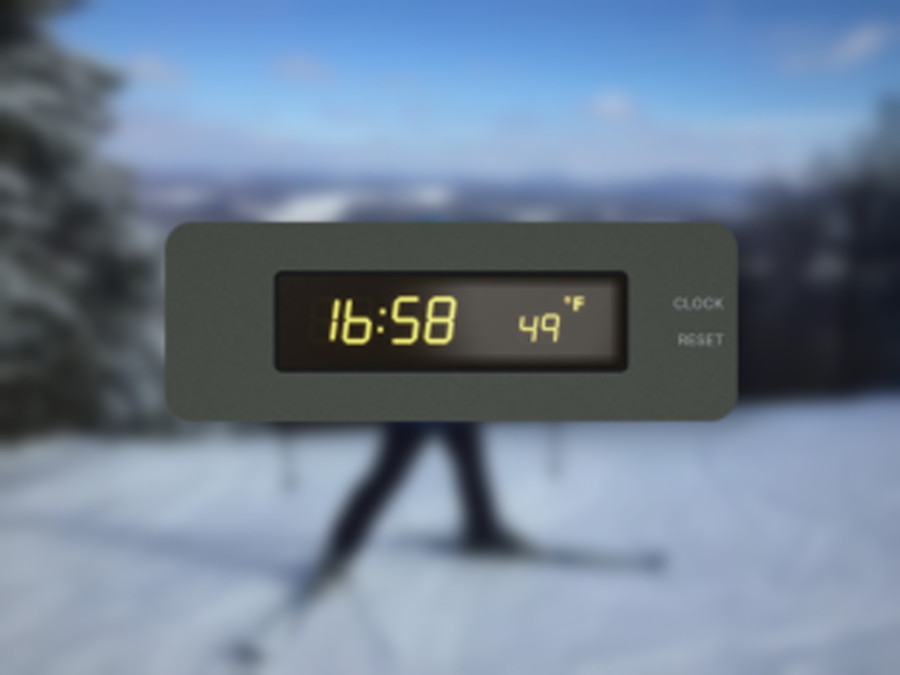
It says 16h58
